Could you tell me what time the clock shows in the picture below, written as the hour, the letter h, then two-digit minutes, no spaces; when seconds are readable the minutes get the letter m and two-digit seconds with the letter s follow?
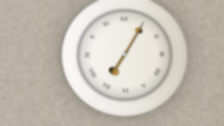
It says 7h05
